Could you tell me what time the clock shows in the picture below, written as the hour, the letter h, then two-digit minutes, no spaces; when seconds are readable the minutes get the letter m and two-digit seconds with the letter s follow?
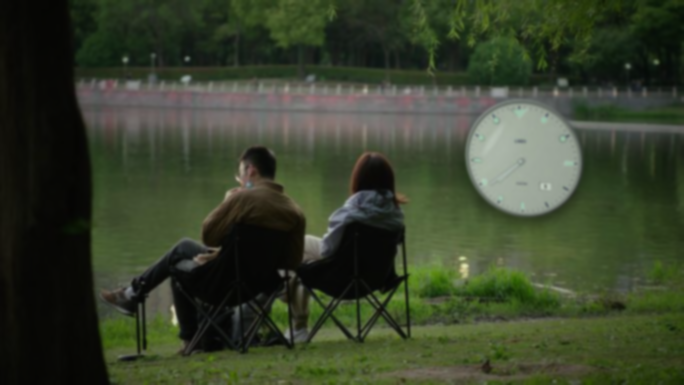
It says 7h39
